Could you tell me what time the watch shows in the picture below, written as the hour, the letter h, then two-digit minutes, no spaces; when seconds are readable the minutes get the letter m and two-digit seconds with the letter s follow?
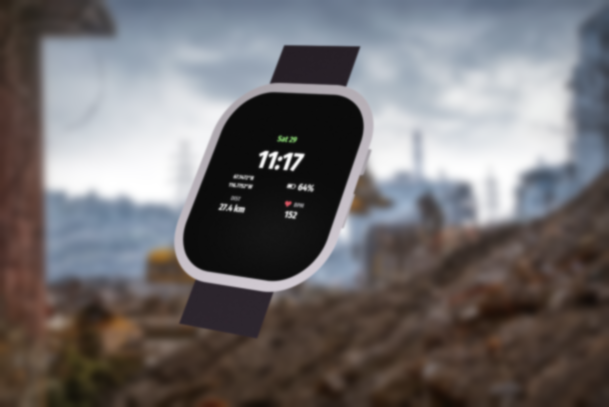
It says 11h17
